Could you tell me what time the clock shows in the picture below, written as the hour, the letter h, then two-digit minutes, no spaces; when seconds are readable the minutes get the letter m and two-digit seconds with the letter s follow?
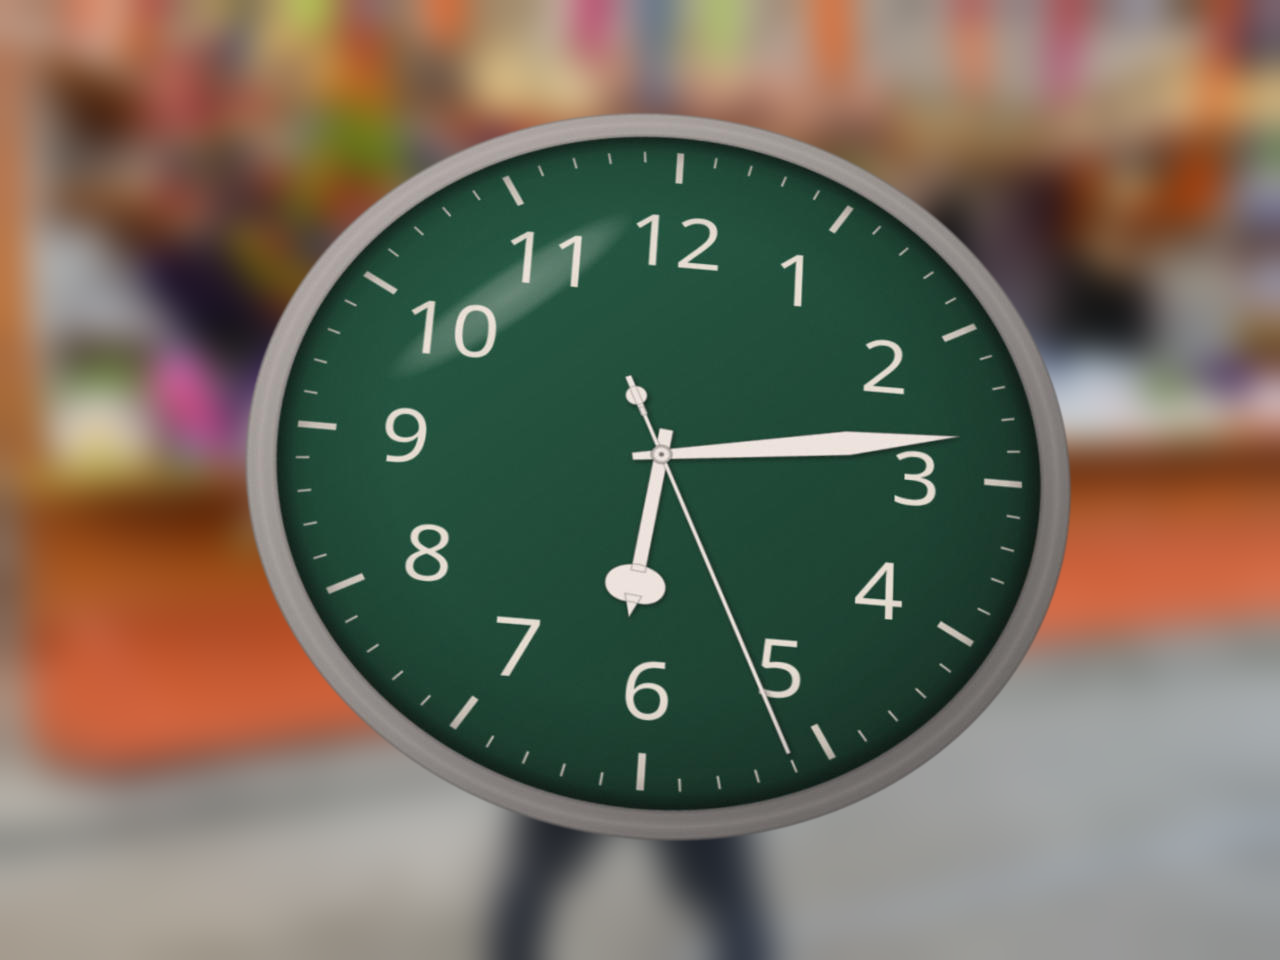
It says 6h13m26s
